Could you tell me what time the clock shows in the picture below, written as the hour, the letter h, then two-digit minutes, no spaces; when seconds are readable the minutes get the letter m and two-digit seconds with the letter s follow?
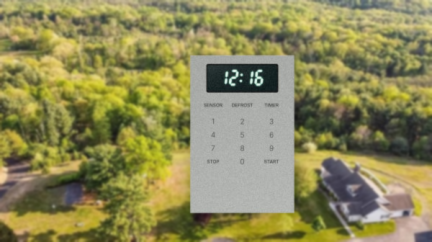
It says 12h16
